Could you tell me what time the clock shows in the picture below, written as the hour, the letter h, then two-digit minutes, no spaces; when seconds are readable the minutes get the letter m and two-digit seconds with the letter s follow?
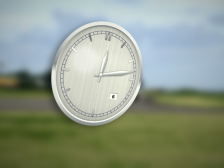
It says 12h13
